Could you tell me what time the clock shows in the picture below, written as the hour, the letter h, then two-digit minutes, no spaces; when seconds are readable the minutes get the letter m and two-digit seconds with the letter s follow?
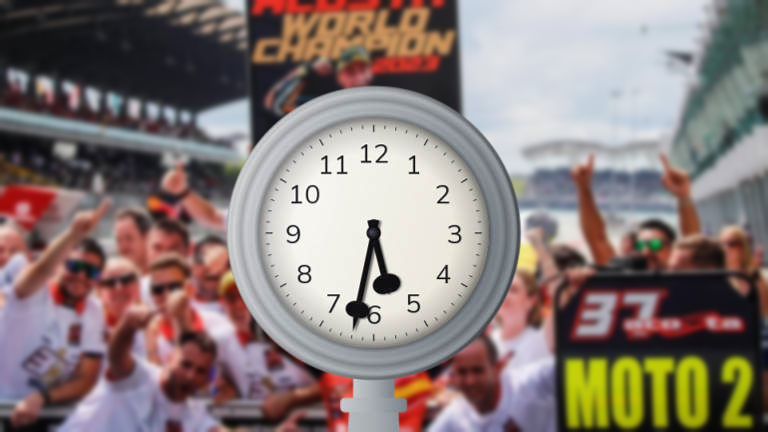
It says 5h32
